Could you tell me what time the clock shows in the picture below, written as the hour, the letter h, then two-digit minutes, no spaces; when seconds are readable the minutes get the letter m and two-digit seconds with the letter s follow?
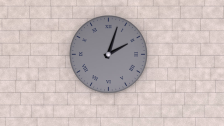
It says 2h03
